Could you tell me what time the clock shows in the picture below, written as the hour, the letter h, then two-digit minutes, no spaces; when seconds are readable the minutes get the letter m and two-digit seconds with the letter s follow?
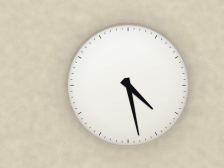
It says 4h28
